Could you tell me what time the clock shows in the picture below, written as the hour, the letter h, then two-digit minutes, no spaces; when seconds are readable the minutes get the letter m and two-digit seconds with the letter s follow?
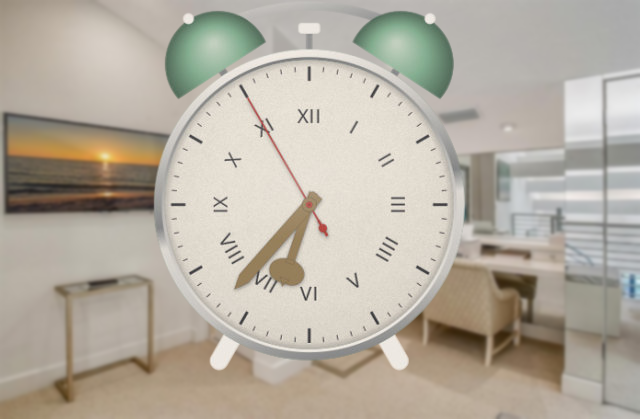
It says 6h36m55s
